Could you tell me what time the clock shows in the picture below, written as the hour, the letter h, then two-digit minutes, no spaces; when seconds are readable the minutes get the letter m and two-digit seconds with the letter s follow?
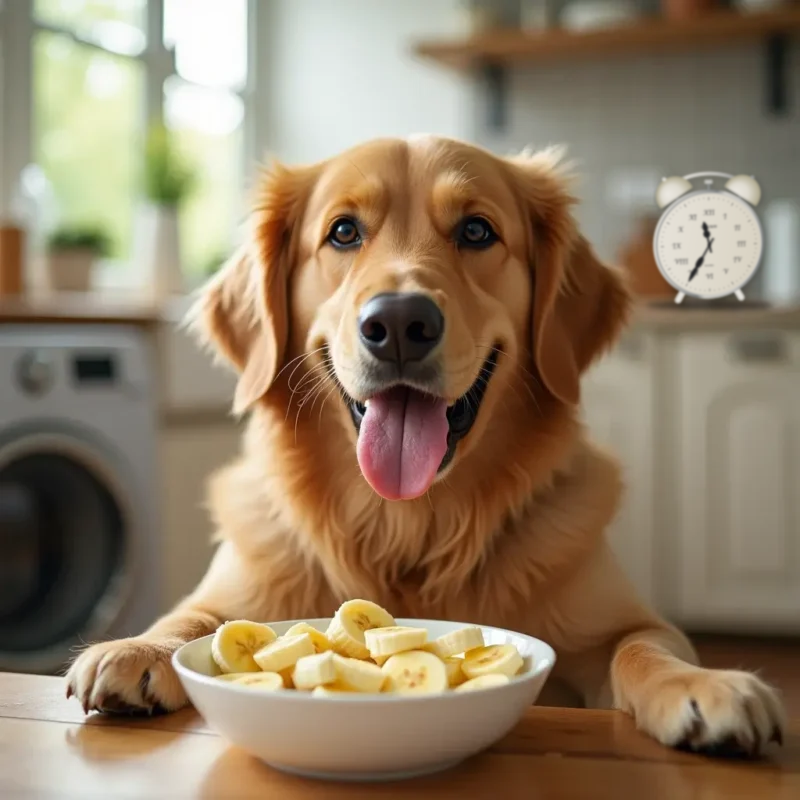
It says 11h35
